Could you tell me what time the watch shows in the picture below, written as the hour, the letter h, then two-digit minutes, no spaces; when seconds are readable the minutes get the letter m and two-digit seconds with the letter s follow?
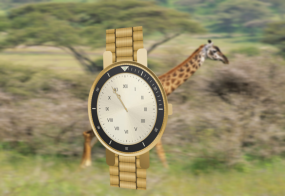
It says 10h54
